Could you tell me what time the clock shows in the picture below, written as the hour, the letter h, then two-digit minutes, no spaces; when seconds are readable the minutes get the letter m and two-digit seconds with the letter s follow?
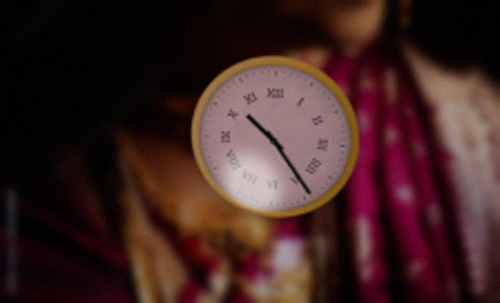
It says 10h24
